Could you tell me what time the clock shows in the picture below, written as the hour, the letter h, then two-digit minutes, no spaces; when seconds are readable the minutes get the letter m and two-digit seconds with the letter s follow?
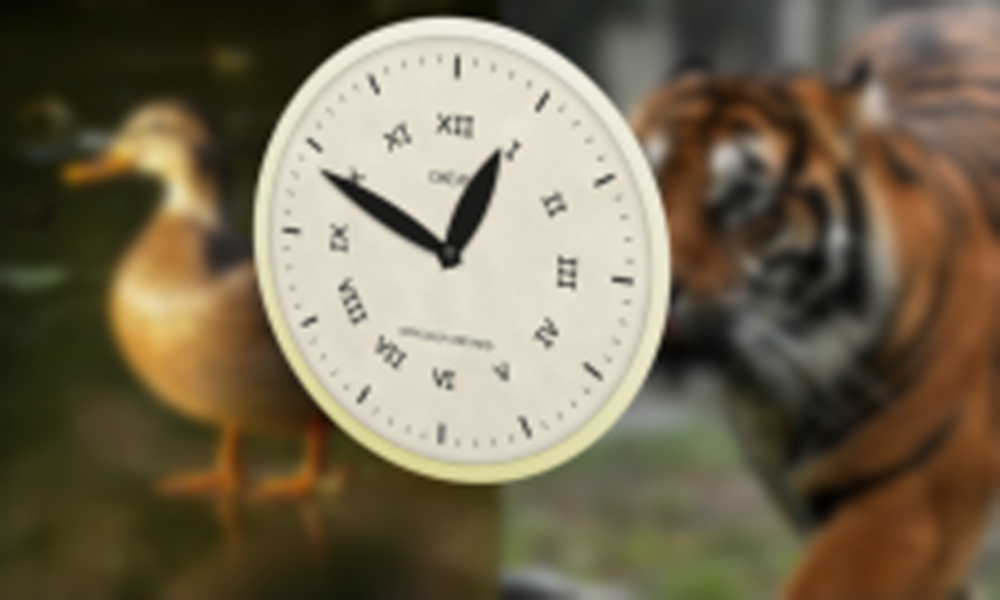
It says 12h49
